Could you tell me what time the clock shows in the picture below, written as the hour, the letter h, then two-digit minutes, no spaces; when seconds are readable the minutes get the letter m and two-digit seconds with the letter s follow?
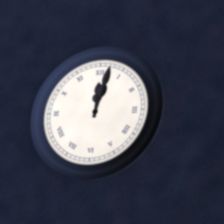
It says 12h02
